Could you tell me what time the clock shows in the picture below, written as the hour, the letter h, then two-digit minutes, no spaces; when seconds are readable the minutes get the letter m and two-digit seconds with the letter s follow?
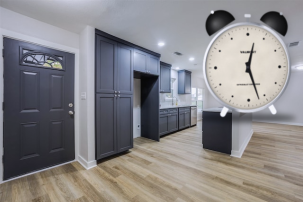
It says 12h27
